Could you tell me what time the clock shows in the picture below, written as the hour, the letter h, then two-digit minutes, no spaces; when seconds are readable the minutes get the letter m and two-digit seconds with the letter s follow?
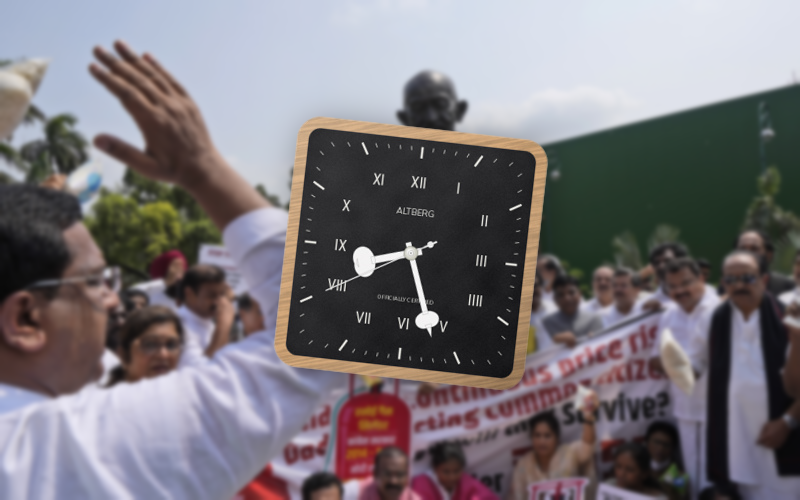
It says 8h26m40s
